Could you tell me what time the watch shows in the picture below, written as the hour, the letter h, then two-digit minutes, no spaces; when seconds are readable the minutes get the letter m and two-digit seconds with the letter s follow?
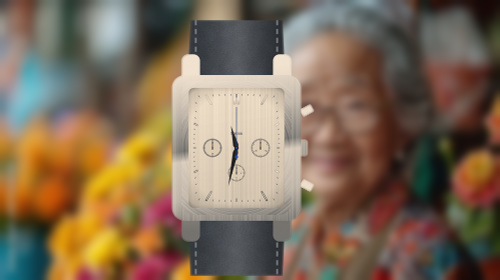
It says 11h32
